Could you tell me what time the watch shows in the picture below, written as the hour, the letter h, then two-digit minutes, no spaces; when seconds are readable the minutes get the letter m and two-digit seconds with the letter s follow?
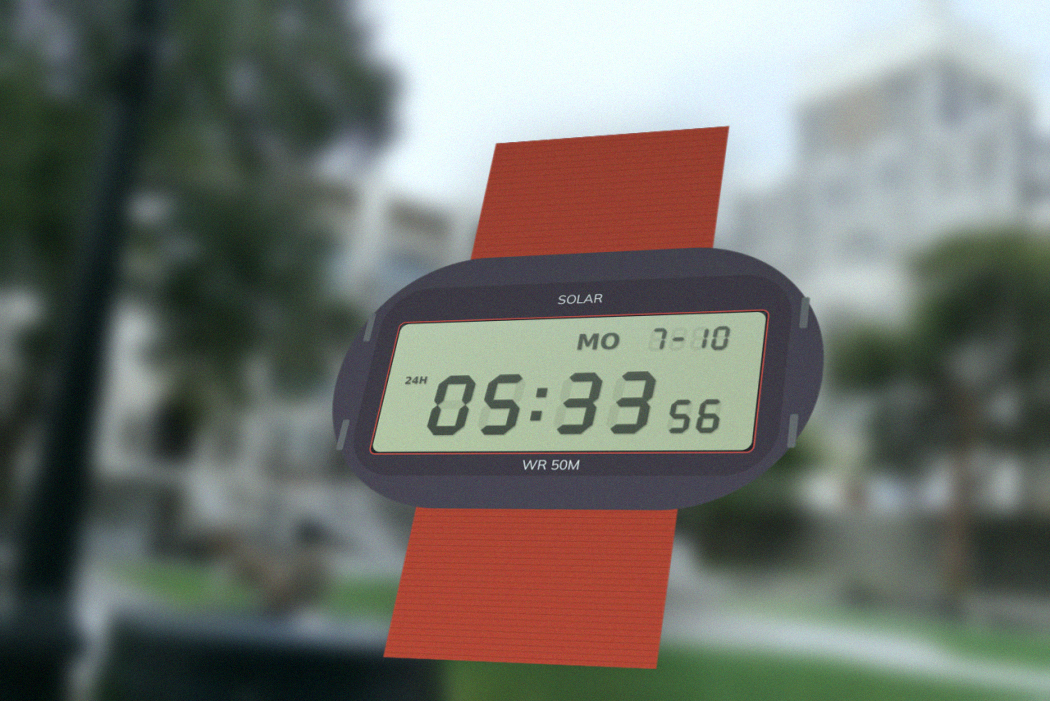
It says 5h33m56s
